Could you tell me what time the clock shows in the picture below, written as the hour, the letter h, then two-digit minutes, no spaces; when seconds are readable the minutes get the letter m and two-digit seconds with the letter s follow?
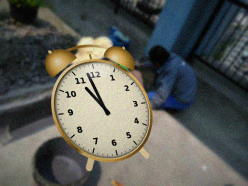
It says 10h58
